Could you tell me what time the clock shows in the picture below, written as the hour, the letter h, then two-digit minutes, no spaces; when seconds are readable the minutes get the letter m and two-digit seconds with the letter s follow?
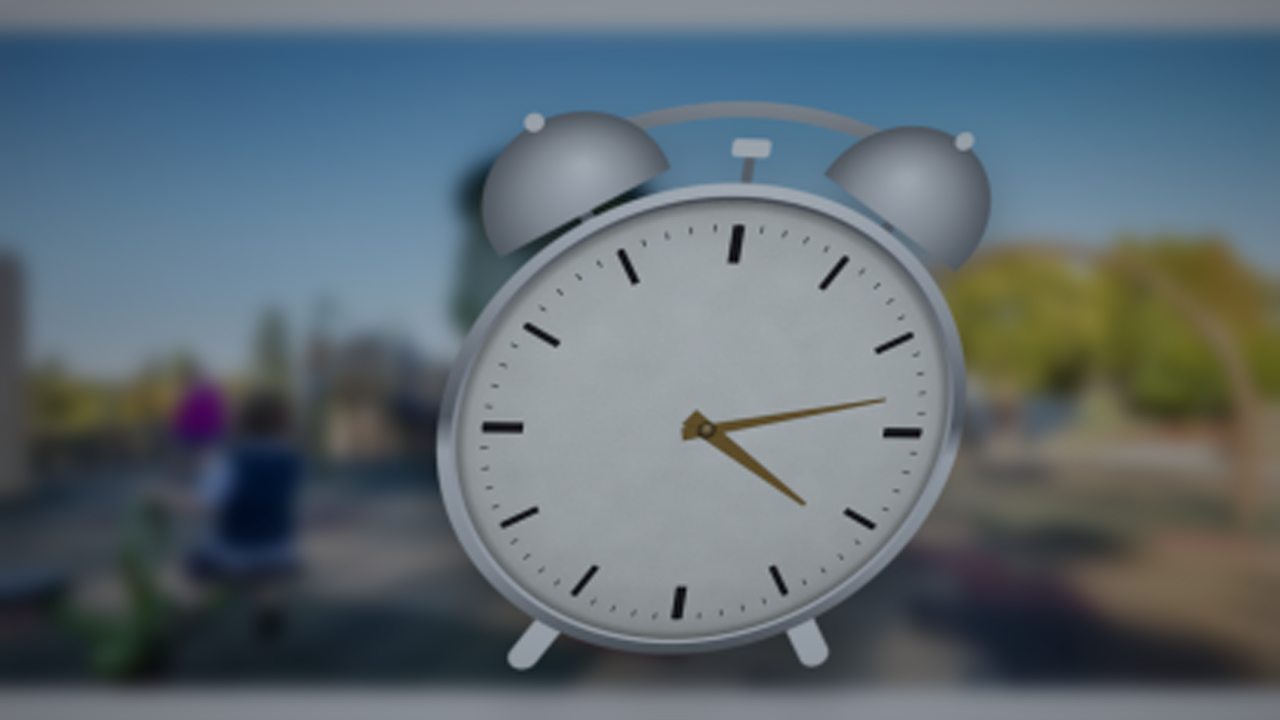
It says 4h13
